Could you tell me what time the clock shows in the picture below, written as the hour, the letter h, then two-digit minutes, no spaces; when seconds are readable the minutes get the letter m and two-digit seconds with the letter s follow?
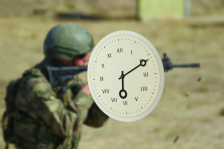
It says 6h11
